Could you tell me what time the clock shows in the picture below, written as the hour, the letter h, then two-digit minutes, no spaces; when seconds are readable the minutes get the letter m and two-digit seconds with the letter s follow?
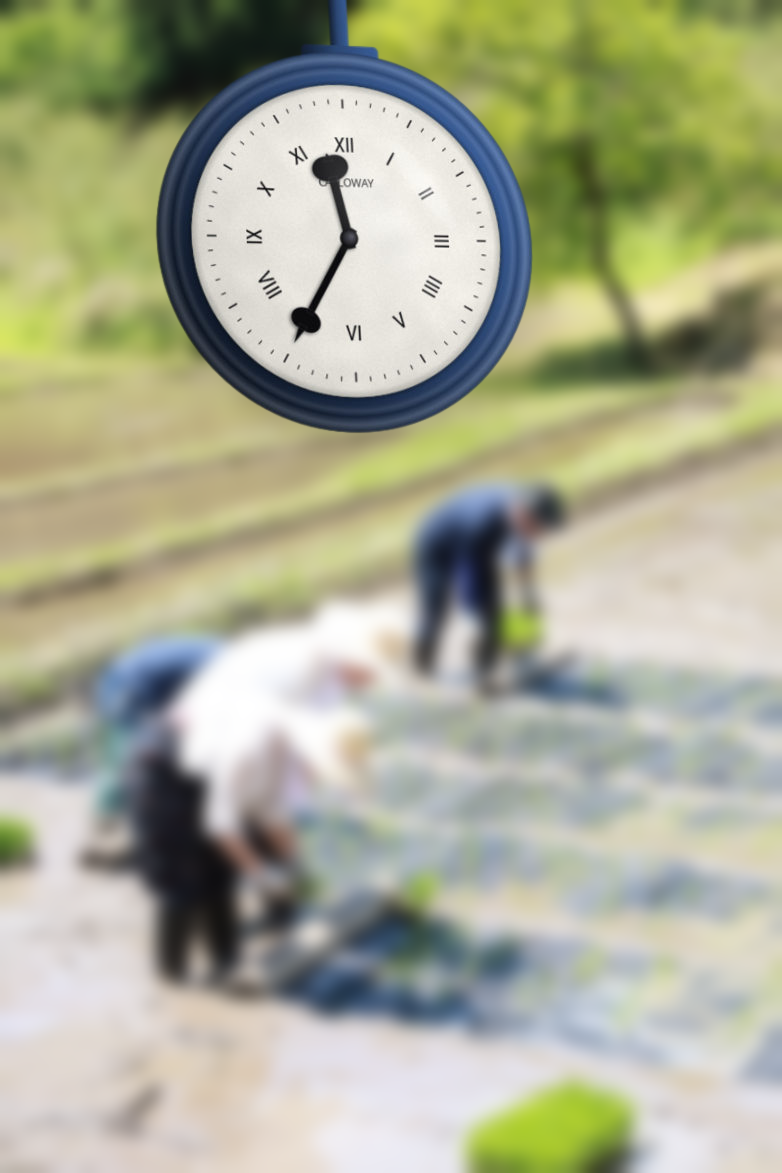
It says 11h35
